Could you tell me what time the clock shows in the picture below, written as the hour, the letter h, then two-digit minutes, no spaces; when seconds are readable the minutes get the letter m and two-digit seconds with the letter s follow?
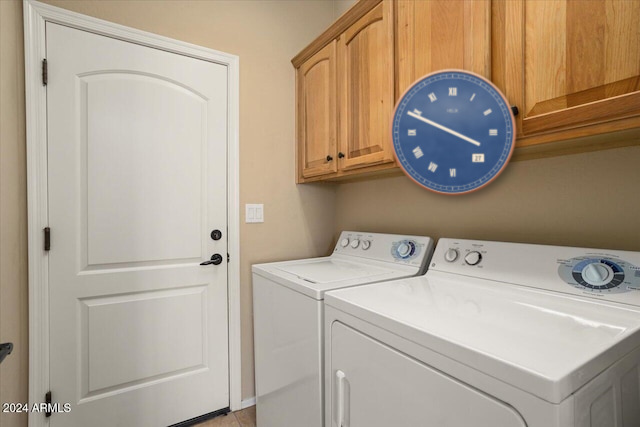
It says 3h49
